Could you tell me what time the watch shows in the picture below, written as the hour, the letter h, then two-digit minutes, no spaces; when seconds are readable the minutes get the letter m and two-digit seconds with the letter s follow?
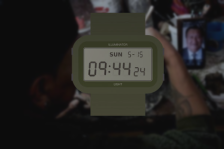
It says 9h44m24s
